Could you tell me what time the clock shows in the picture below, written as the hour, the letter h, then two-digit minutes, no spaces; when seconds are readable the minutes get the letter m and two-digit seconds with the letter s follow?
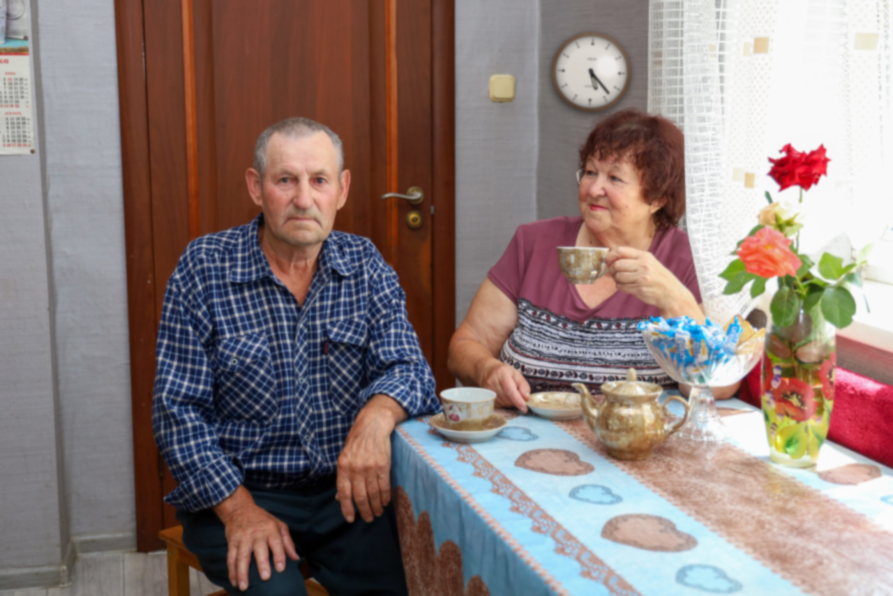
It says 5h23
